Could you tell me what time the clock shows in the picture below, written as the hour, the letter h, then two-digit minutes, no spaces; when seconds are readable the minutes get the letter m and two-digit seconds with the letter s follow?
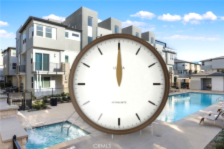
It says 12h00
